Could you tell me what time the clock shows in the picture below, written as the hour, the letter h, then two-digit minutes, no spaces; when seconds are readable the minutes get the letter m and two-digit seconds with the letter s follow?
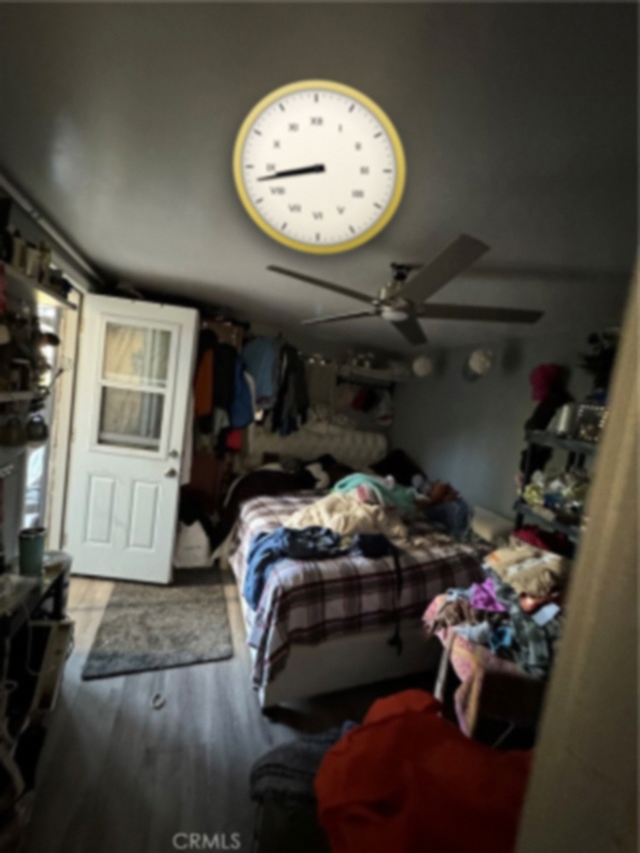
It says 8h43
